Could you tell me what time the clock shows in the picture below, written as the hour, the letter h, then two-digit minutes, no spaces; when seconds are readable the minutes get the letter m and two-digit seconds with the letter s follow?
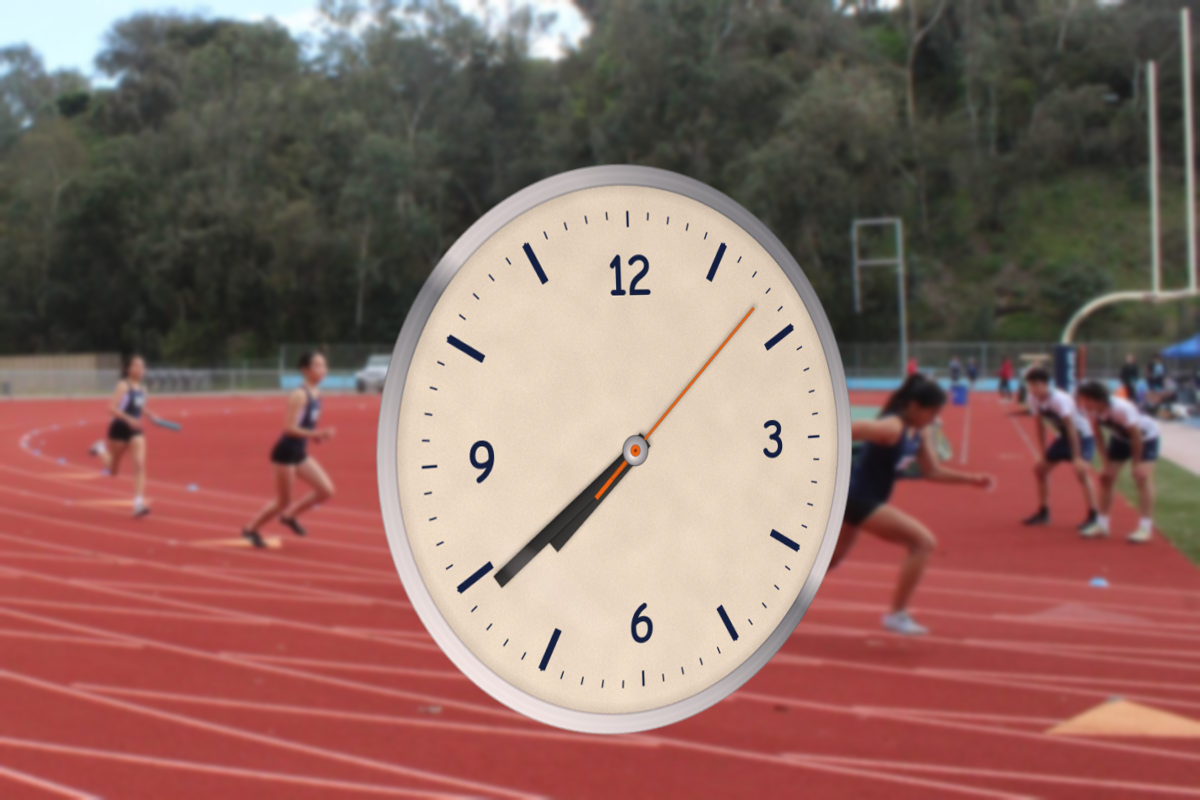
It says 7h39m08s
